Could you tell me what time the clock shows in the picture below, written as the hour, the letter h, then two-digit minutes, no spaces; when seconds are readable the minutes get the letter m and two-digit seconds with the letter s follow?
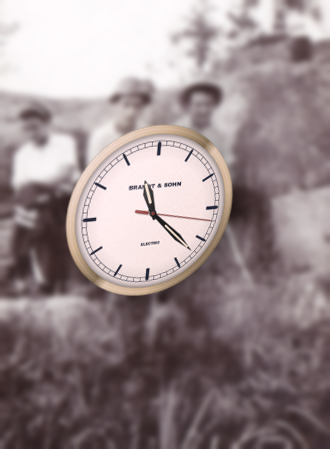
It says 11h22m17s
